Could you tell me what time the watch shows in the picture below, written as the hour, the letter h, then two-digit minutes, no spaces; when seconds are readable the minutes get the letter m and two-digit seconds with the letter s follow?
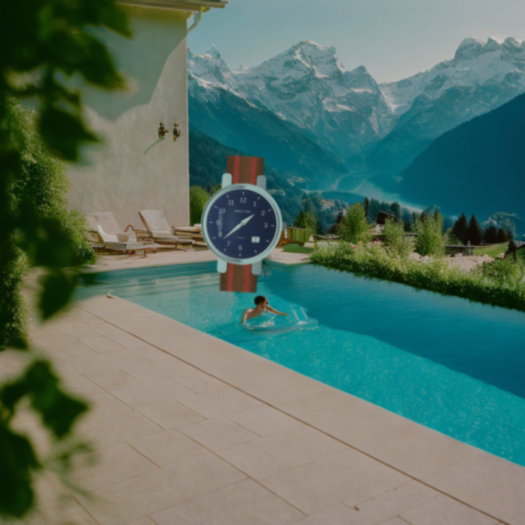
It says 1h38
